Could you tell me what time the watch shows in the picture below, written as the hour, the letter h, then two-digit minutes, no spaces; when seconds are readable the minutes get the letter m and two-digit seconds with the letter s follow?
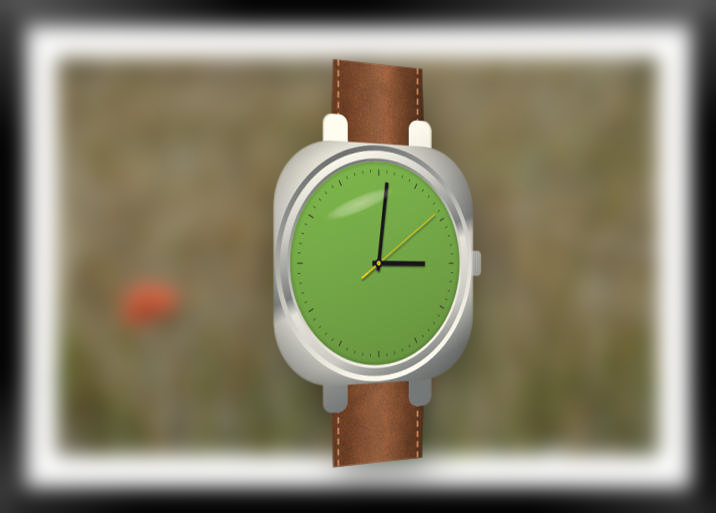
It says 3h01m09s
